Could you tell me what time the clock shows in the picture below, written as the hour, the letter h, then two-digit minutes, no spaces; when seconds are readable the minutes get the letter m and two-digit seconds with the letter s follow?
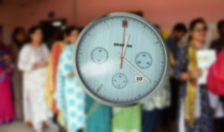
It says 12h21
